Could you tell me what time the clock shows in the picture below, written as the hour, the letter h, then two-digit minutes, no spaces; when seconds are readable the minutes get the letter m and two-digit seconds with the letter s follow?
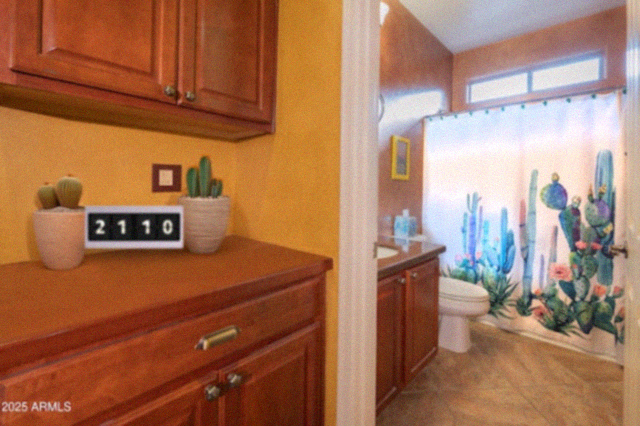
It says 21h10
